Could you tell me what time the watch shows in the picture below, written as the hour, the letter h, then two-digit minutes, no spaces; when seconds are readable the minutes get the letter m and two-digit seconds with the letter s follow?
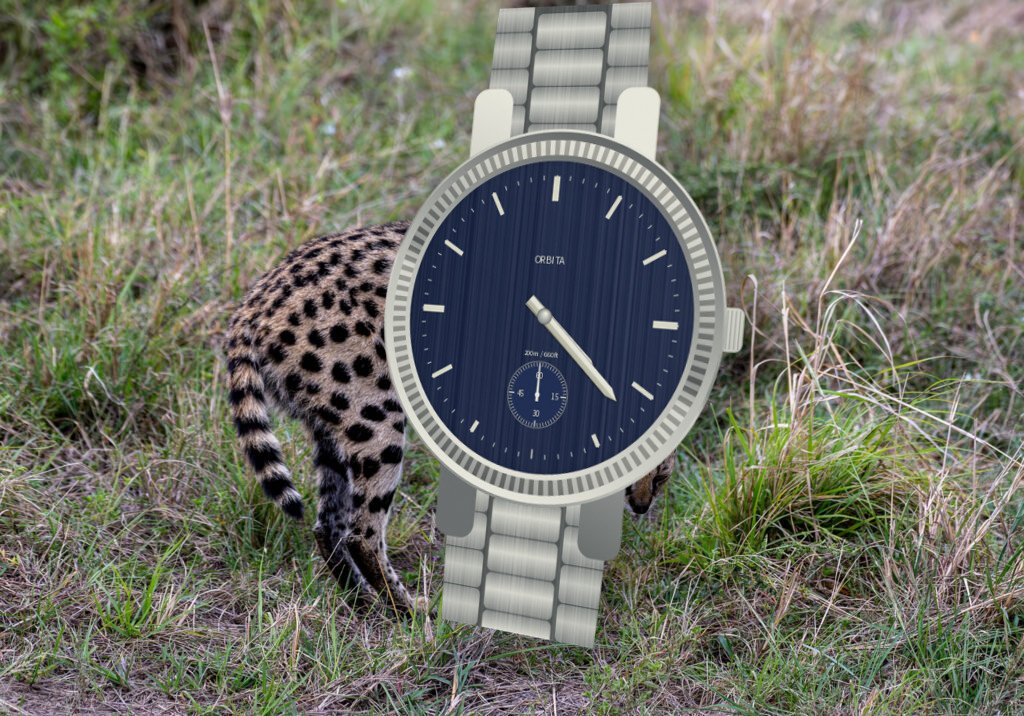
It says 4h22
